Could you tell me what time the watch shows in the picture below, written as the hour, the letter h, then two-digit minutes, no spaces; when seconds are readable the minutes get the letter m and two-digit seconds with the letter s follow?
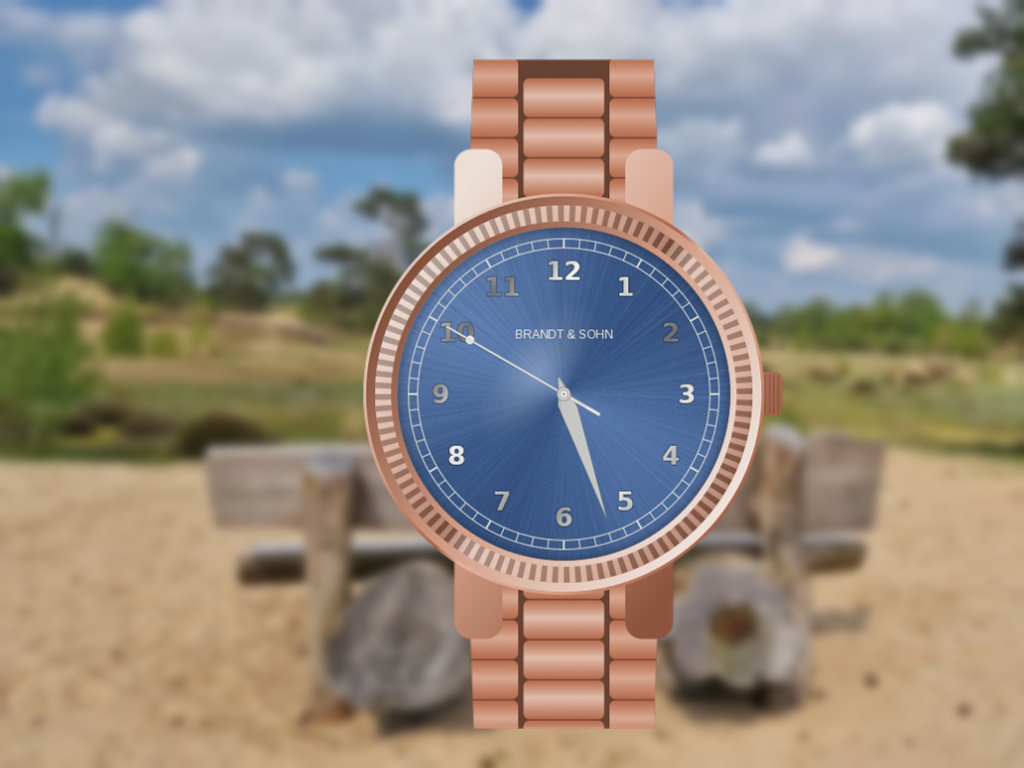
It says 5h26m50s
